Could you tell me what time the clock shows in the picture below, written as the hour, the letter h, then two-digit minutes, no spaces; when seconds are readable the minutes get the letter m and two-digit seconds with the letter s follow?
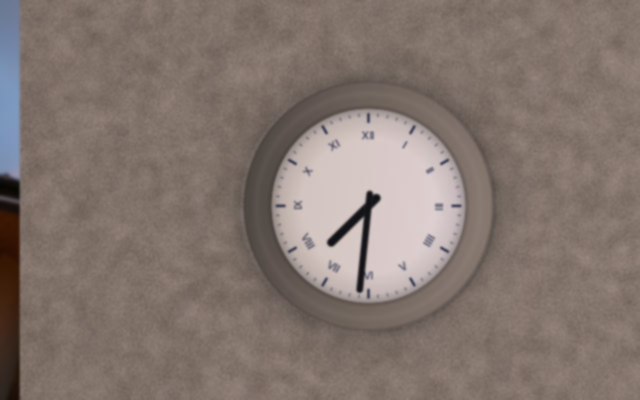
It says 7h31
